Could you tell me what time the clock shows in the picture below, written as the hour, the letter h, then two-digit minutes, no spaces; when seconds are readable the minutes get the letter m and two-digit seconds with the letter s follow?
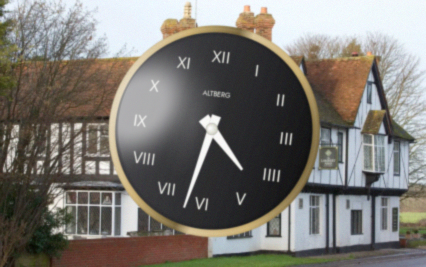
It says 4h32
